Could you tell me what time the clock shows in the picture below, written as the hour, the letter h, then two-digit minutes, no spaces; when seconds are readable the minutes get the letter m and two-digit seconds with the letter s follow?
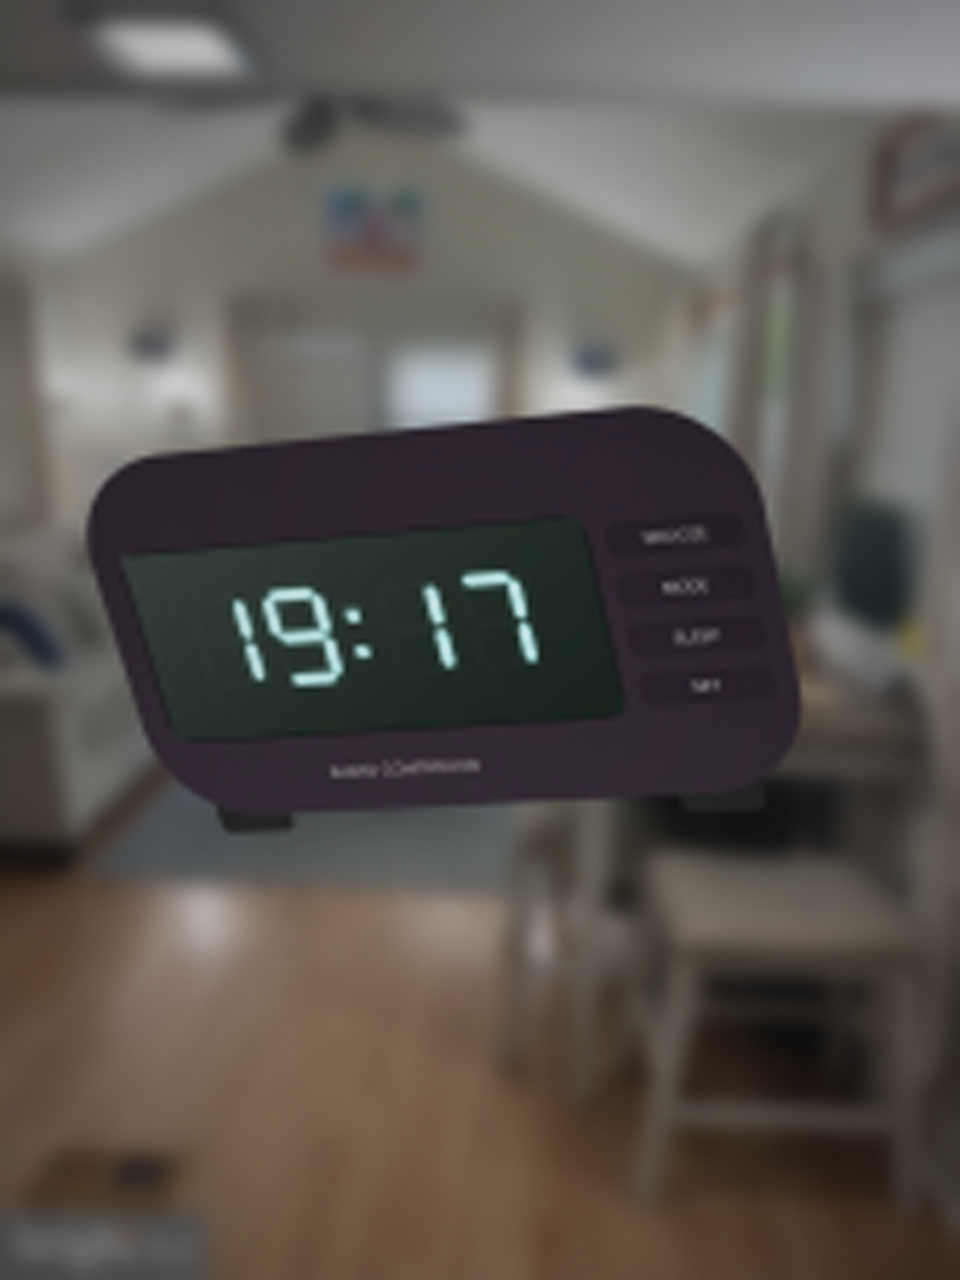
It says 19h17
